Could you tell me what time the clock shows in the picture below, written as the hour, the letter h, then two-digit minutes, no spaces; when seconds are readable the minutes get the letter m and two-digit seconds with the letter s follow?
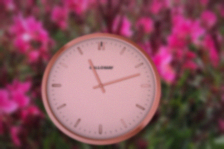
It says 11h12
